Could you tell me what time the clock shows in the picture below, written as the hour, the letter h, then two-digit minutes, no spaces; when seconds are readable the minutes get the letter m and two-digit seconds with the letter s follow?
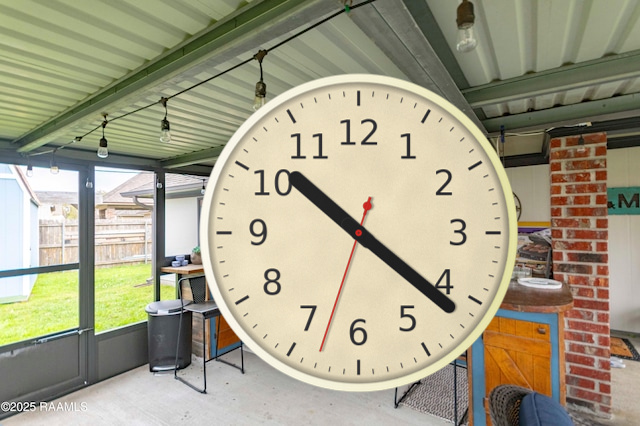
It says 10h21m33s
